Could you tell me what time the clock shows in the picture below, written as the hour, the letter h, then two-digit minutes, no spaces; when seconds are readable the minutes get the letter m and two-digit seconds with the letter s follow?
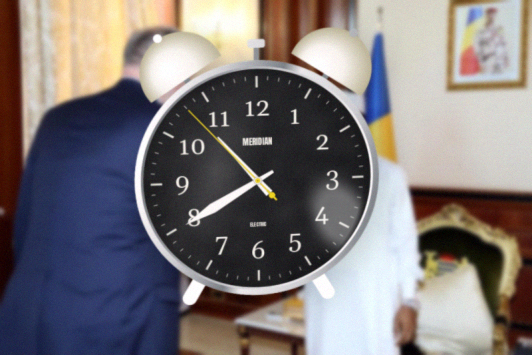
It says 10h39m53s
